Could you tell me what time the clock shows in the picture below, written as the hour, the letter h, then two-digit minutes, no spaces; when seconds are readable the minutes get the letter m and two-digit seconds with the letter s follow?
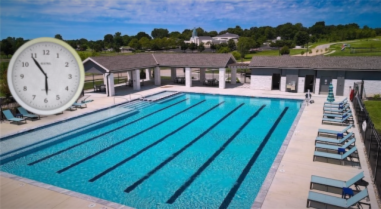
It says 5h54
